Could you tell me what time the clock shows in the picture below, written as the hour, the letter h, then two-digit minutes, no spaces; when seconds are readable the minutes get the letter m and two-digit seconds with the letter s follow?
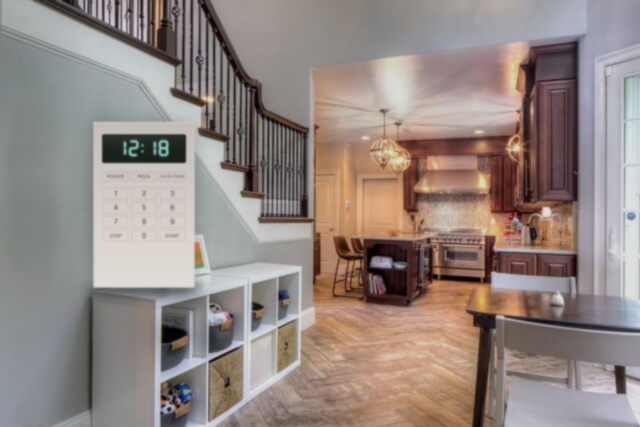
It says 12h18
